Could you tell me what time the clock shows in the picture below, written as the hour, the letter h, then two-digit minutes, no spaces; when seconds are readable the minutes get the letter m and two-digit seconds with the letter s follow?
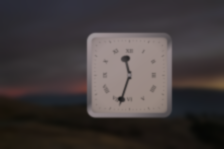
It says 11h33
